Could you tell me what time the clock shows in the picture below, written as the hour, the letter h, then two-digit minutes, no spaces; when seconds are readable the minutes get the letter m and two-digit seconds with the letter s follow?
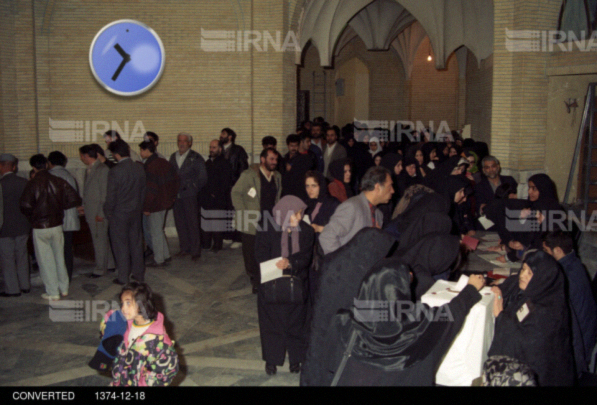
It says 10h35
